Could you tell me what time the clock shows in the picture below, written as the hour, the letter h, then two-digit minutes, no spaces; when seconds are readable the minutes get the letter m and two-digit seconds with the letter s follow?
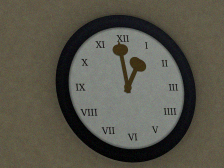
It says 12h59
